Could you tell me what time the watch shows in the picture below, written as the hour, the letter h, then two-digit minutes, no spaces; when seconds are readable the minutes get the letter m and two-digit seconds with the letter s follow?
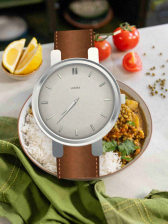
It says 7h37
